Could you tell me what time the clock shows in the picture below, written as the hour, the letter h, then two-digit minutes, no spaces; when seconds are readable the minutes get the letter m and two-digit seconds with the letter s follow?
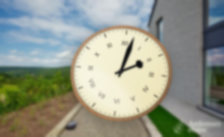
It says 2h02
